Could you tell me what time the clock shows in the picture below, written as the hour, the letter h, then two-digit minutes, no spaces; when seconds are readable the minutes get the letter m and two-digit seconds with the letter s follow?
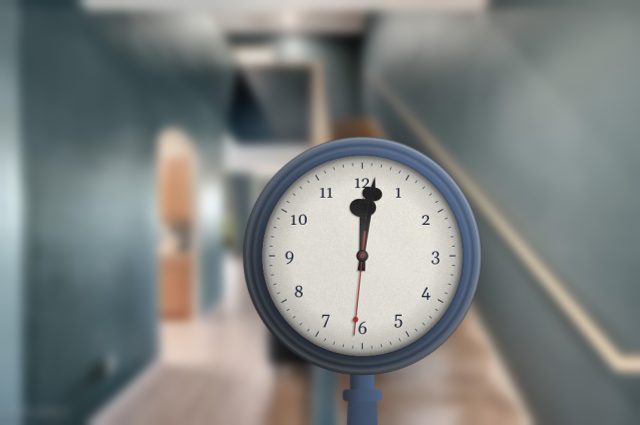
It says 12h01m31s
